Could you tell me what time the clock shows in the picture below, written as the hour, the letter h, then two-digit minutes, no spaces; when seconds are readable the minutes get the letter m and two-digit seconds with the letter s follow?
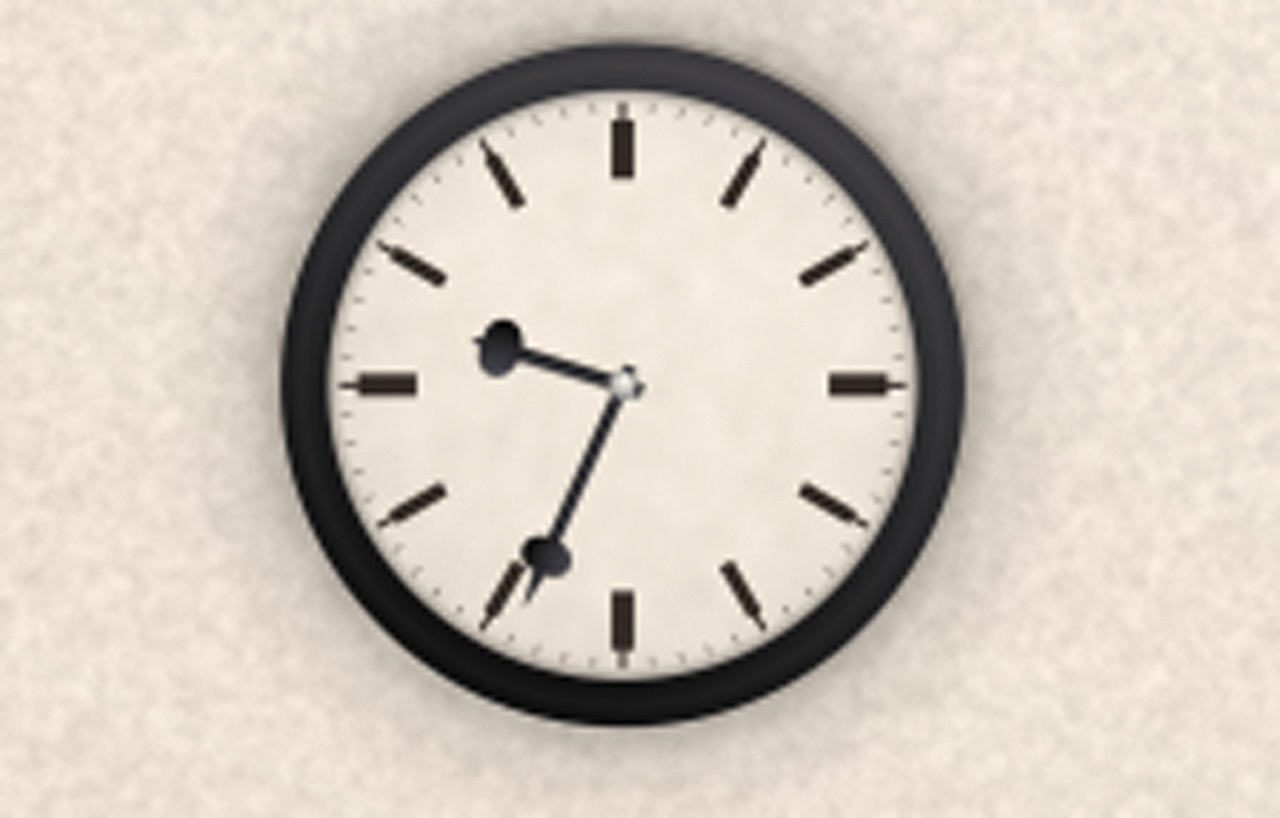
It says 9h34
